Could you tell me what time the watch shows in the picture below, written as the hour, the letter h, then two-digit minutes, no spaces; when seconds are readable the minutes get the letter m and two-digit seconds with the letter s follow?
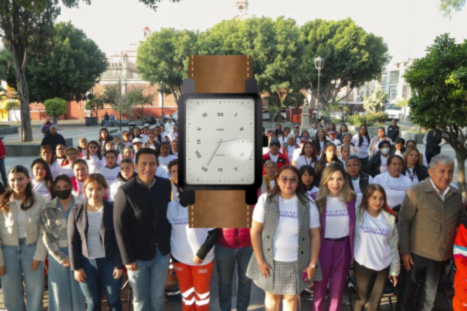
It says 2h35
